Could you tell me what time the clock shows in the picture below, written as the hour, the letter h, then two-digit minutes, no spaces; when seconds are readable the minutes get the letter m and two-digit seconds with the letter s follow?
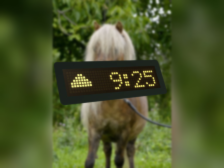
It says 9h25
